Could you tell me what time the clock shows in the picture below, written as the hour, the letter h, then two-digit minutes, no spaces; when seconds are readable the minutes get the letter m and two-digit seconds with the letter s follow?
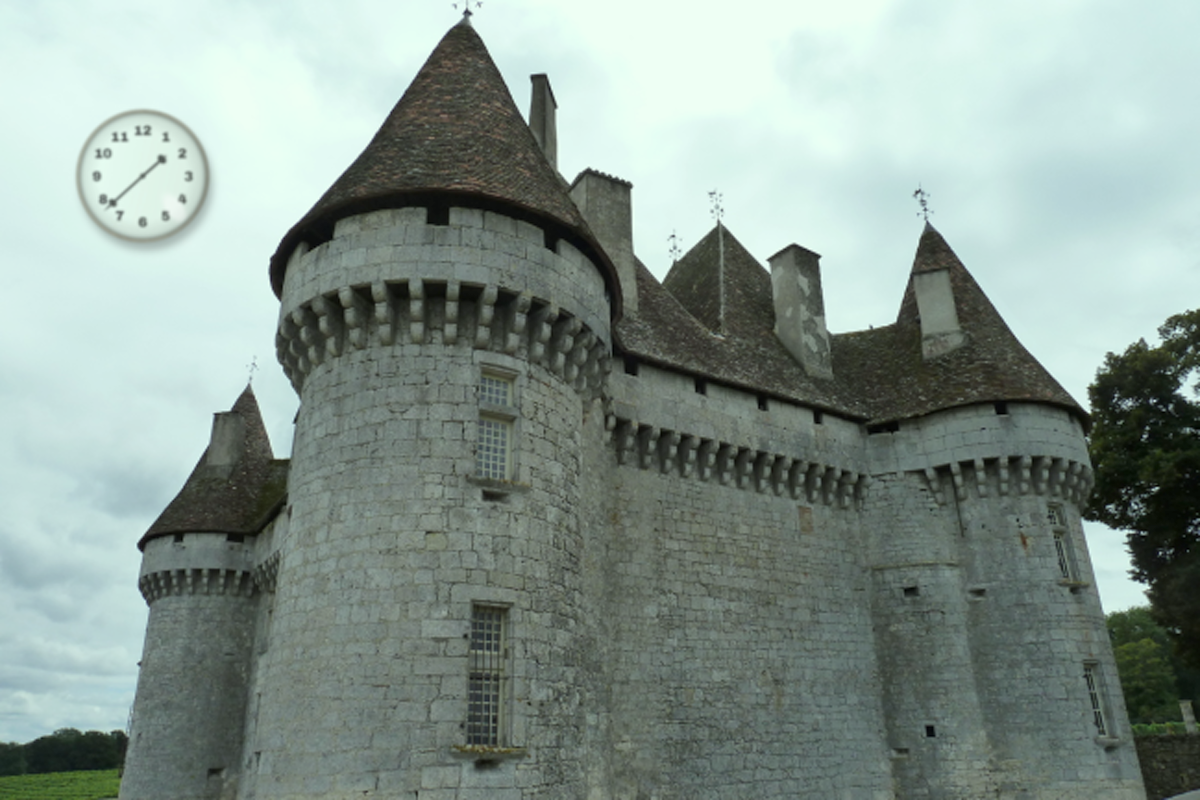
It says 1h38
